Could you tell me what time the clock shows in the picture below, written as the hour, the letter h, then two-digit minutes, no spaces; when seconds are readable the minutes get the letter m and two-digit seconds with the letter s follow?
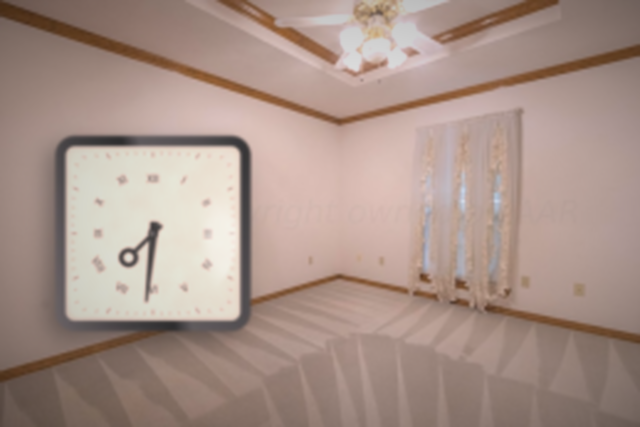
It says 7h31
